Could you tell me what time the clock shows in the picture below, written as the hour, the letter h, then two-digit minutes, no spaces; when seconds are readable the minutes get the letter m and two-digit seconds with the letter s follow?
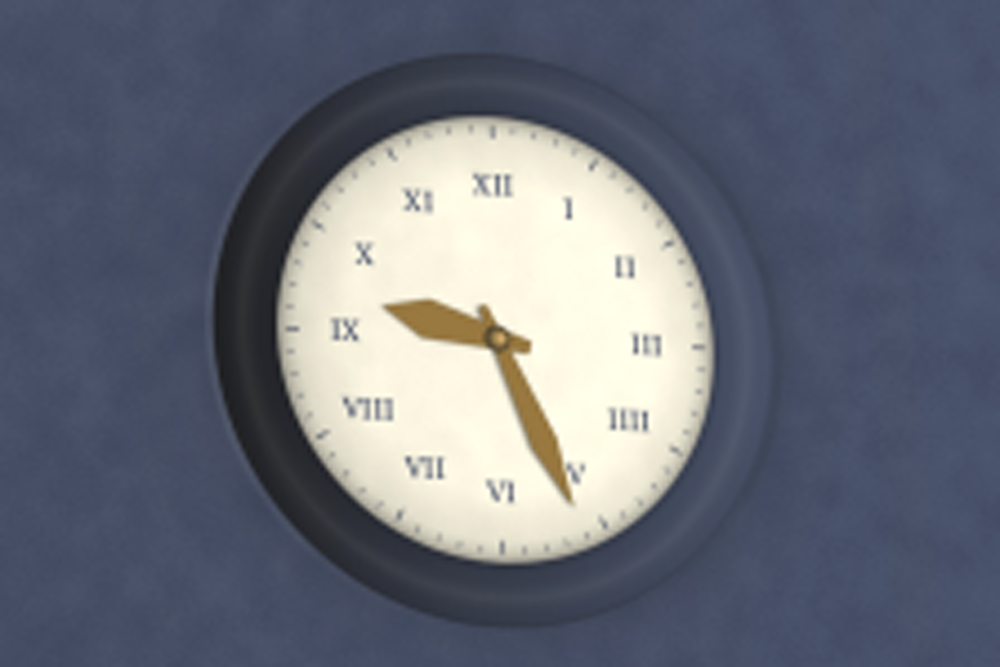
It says 9h26
